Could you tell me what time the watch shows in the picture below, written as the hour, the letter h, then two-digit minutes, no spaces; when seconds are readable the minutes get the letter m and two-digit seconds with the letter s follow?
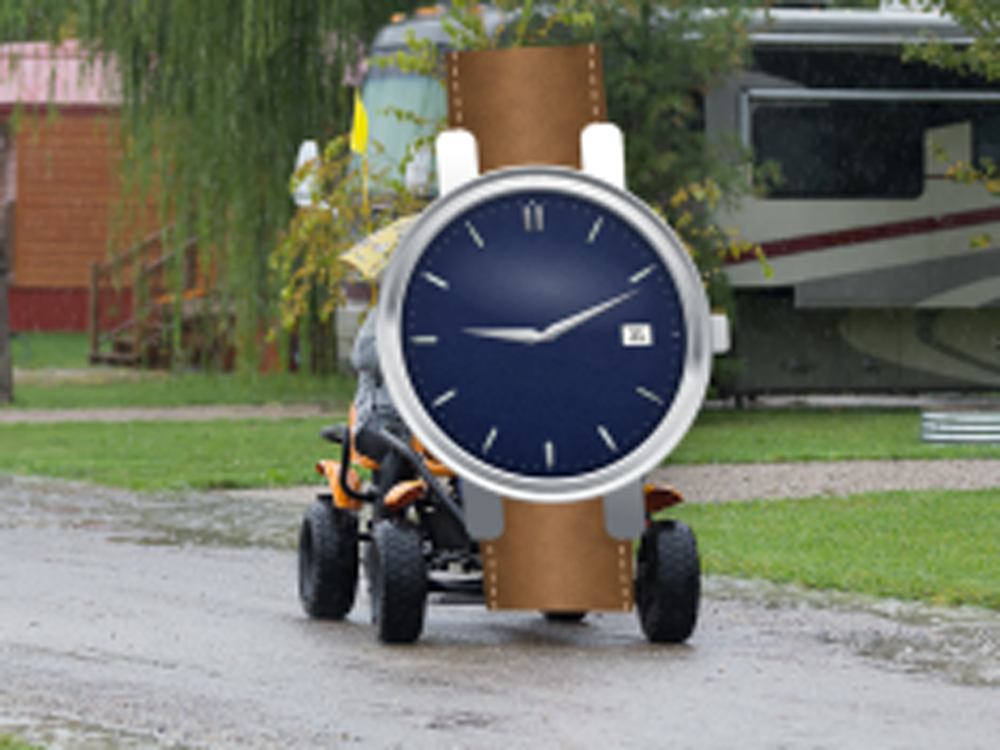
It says 9h11
